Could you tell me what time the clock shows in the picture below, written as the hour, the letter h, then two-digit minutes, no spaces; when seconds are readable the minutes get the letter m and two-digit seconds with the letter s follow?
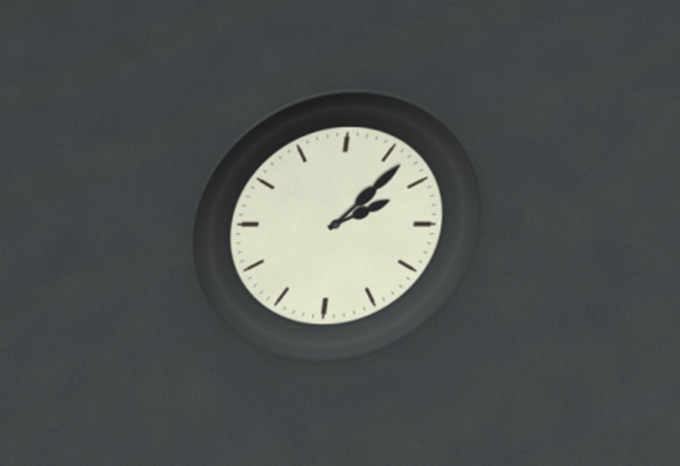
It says 2h07
